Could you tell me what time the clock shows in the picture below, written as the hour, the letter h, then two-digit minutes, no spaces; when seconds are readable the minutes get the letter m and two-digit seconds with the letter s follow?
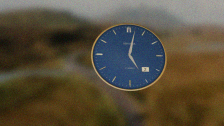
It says 5h02
